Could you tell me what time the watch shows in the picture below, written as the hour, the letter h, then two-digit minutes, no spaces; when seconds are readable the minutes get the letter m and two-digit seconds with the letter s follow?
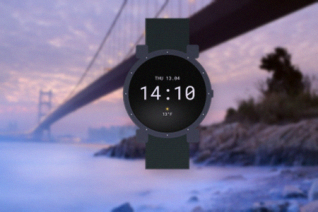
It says 14h10
